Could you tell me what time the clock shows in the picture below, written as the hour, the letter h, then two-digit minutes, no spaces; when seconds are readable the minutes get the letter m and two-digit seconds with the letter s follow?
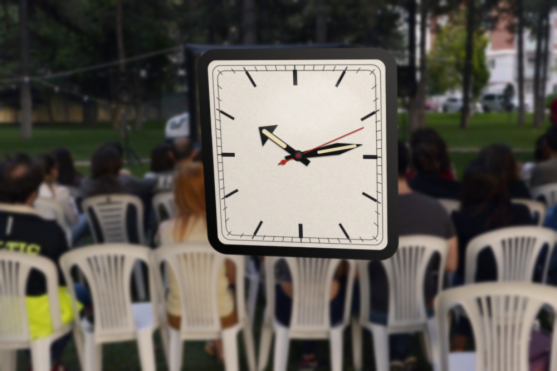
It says 10h13m11s
